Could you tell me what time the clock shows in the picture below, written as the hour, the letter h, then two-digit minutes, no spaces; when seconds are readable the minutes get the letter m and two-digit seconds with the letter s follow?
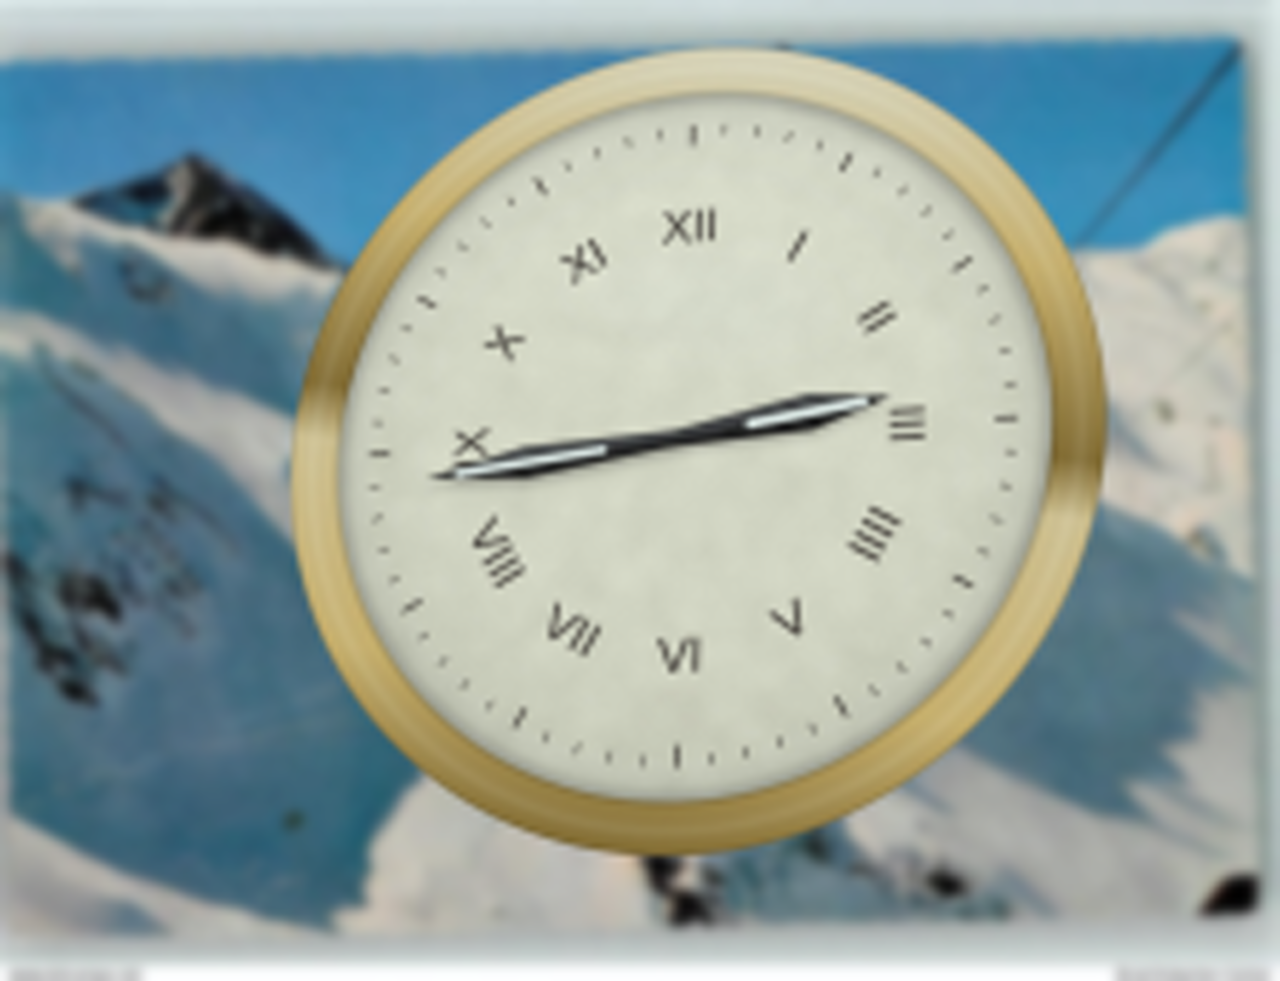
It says 2h44
